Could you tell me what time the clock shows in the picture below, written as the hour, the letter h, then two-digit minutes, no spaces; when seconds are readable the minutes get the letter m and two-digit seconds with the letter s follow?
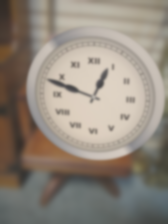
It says 12h48
